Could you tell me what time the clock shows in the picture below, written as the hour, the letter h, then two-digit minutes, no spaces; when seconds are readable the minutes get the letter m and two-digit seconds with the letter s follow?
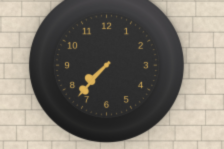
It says 7h37
